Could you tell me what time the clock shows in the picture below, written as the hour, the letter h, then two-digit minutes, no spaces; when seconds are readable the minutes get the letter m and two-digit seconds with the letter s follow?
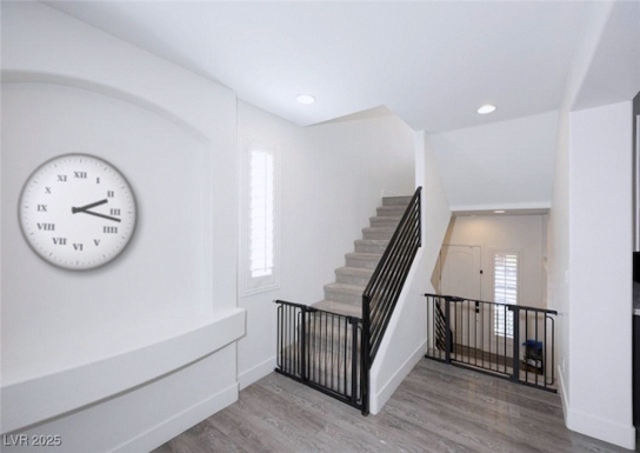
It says 2h17
